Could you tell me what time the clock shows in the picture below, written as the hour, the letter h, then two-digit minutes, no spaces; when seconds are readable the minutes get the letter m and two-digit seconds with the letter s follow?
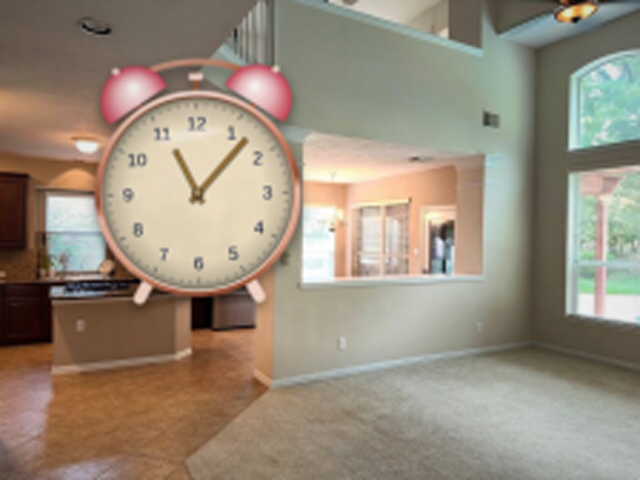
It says 11h07
